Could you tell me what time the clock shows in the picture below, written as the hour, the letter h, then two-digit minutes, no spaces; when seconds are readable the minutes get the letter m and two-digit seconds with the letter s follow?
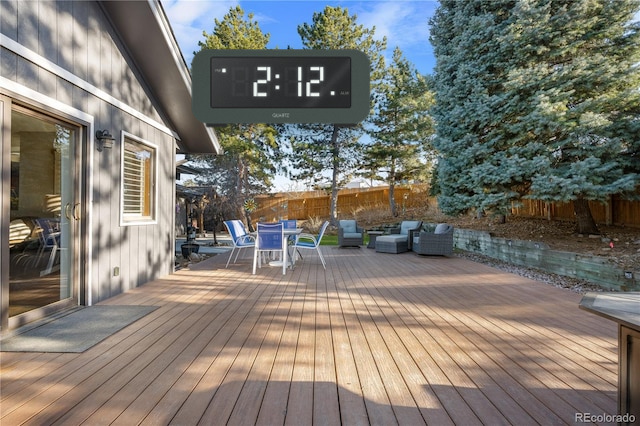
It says 2h12
